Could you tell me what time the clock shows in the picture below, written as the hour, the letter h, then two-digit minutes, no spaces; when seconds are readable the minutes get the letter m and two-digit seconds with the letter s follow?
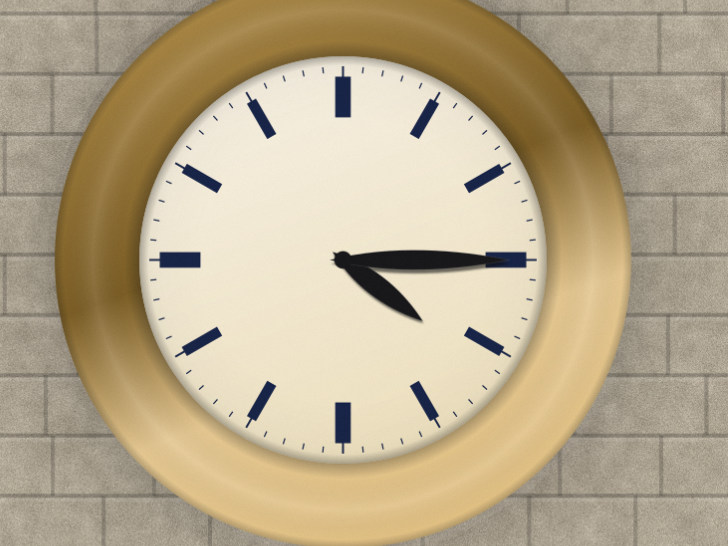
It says 4h15
